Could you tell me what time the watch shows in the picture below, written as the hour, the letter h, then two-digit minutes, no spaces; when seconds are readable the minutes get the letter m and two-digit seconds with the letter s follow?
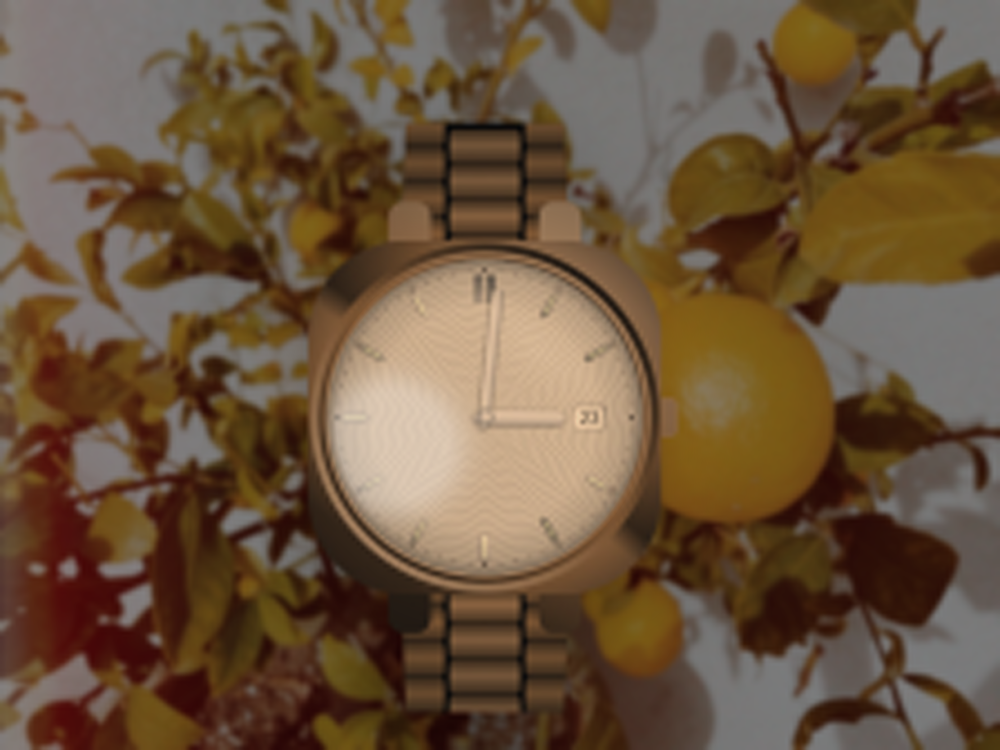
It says 3h01
